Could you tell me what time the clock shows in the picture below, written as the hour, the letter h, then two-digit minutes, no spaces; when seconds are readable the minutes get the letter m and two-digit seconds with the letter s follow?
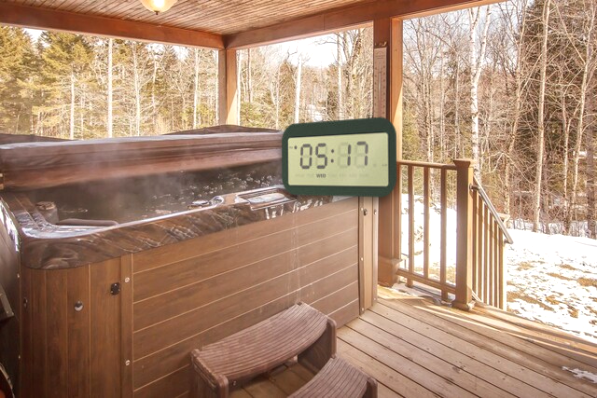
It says 5h17
